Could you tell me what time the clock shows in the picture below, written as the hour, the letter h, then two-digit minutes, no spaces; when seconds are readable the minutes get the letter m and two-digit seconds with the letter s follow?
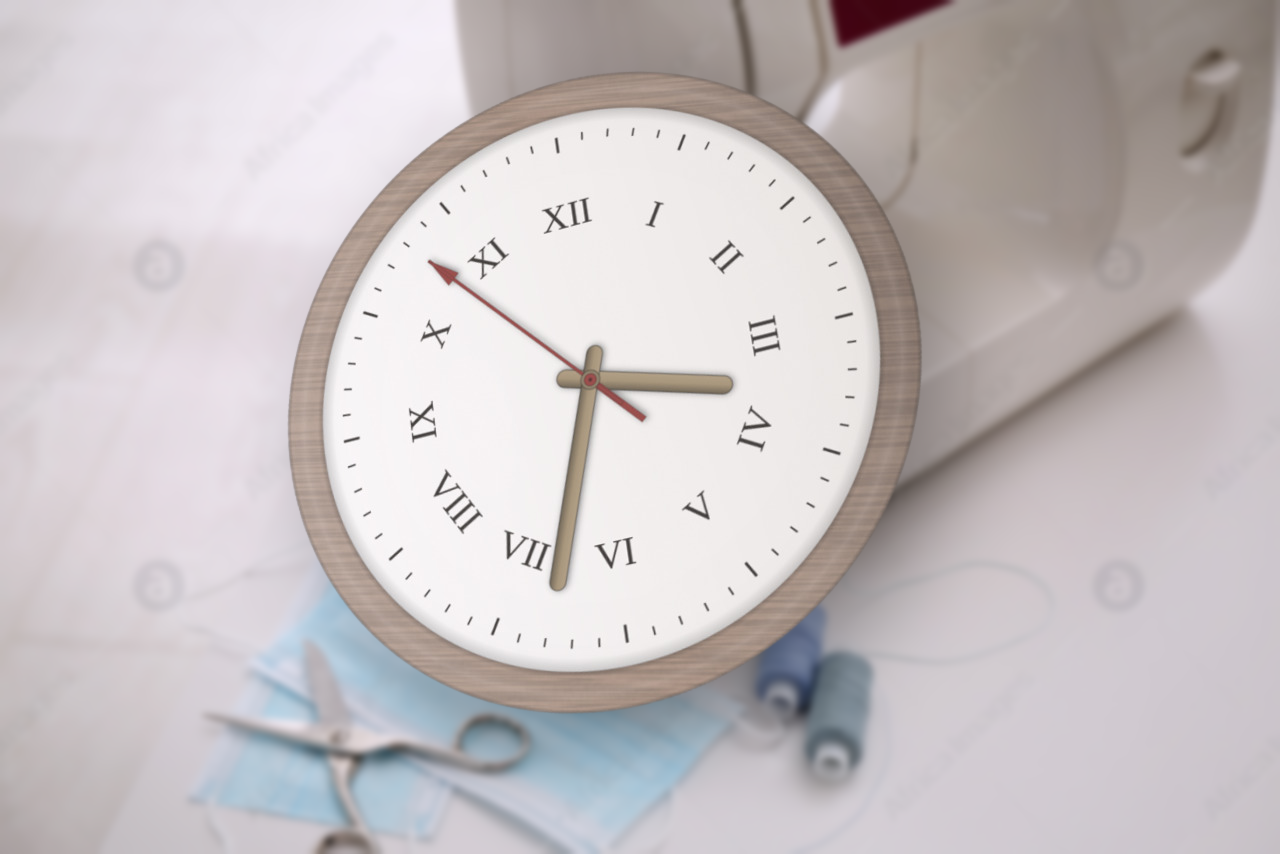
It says 3h32m53s
